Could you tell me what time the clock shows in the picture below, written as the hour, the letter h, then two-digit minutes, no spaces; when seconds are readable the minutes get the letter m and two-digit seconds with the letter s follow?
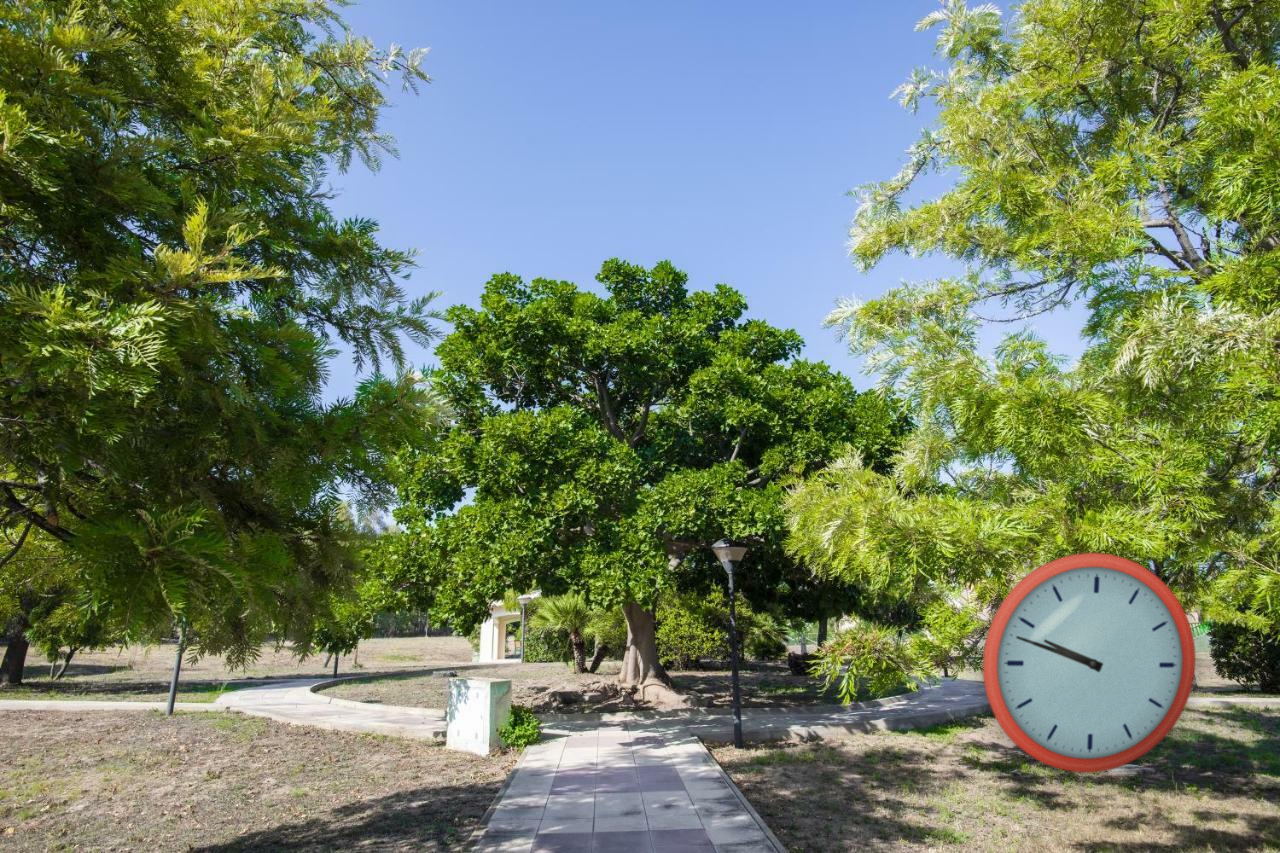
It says 9h48
